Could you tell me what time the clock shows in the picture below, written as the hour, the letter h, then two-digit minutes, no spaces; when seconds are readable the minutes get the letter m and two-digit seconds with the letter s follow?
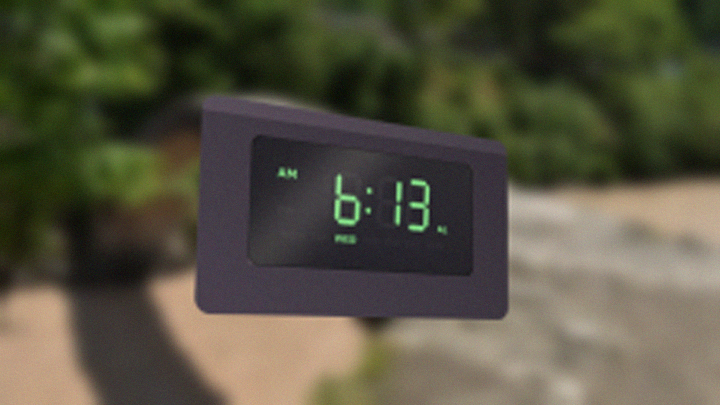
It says 6h13
